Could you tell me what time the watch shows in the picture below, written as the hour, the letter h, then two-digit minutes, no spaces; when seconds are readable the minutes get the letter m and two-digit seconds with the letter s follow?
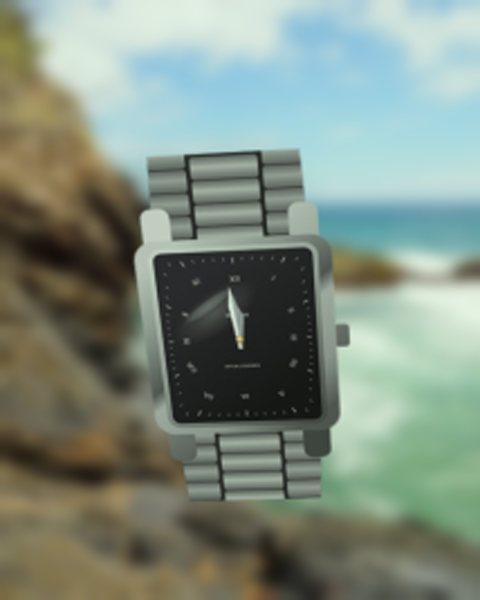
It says 11h59
